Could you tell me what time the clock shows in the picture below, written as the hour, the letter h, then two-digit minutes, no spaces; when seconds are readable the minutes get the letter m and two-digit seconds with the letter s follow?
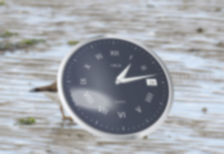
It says 1h13
